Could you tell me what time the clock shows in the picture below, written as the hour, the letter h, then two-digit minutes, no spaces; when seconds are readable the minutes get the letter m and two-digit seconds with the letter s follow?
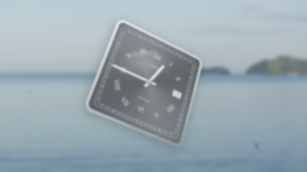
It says 12h45
